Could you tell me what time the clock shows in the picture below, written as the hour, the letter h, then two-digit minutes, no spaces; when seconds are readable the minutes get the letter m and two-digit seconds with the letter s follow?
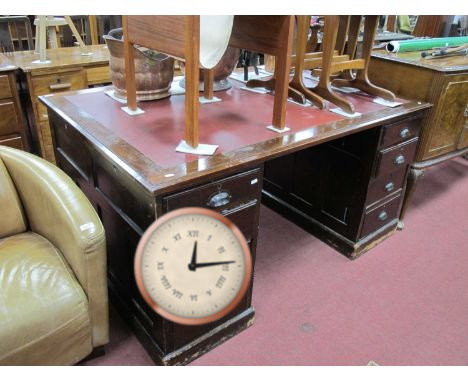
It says 12h14
